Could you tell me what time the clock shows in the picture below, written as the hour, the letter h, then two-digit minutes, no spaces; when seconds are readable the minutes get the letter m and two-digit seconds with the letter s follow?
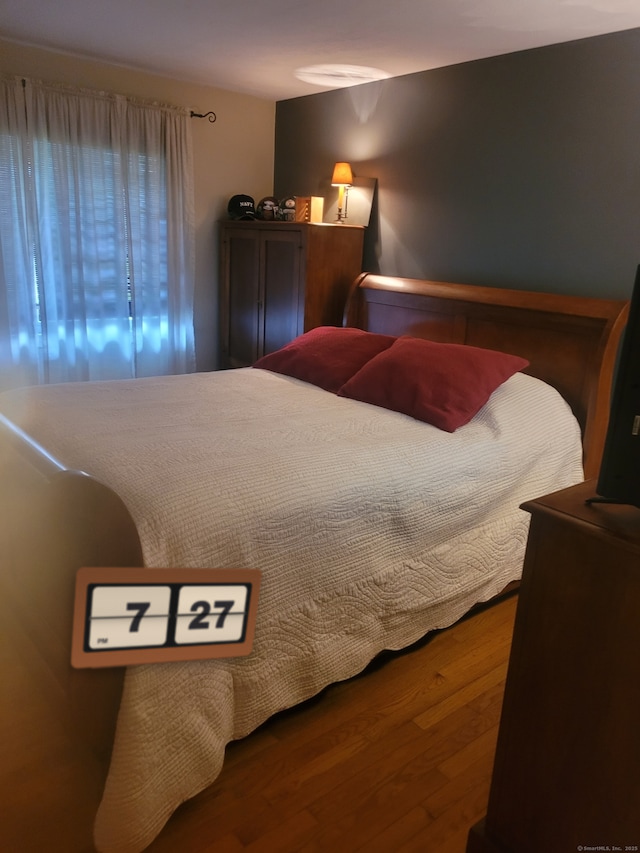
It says 7h27
